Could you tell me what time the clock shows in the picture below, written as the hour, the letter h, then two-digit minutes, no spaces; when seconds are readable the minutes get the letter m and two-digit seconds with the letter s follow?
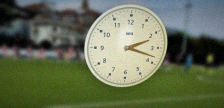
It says 2h18
